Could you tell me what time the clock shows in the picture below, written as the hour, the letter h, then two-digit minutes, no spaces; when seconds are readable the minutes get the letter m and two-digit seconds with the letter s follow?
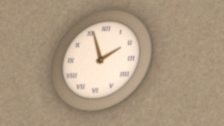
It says 1h56
